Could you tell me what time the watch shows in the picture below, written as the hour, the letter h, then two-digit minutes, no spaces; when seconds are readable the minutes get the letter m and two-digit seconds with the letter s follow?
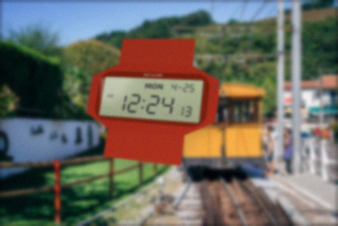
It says 12h24
